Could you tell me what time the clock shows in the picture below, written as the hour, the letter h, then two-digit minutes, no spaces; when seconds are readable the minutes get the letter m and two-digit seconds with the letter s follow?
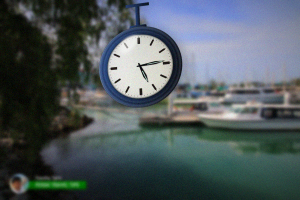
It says 5h14
